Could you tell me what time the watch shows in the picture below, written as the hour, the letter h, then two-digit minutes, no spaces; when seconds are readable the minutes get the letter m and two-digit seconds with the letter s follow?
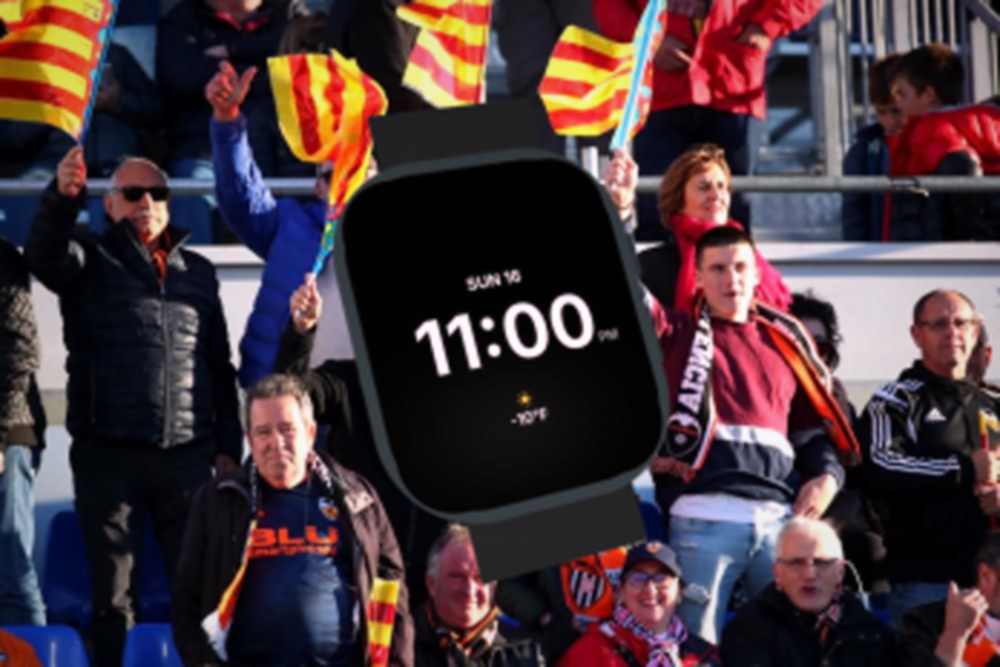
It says 11h00
